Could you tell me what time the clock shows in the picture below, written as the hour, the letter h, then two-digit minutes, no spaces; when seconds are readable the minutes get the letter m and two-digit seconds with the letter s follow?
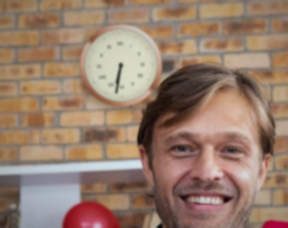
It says 6h32
